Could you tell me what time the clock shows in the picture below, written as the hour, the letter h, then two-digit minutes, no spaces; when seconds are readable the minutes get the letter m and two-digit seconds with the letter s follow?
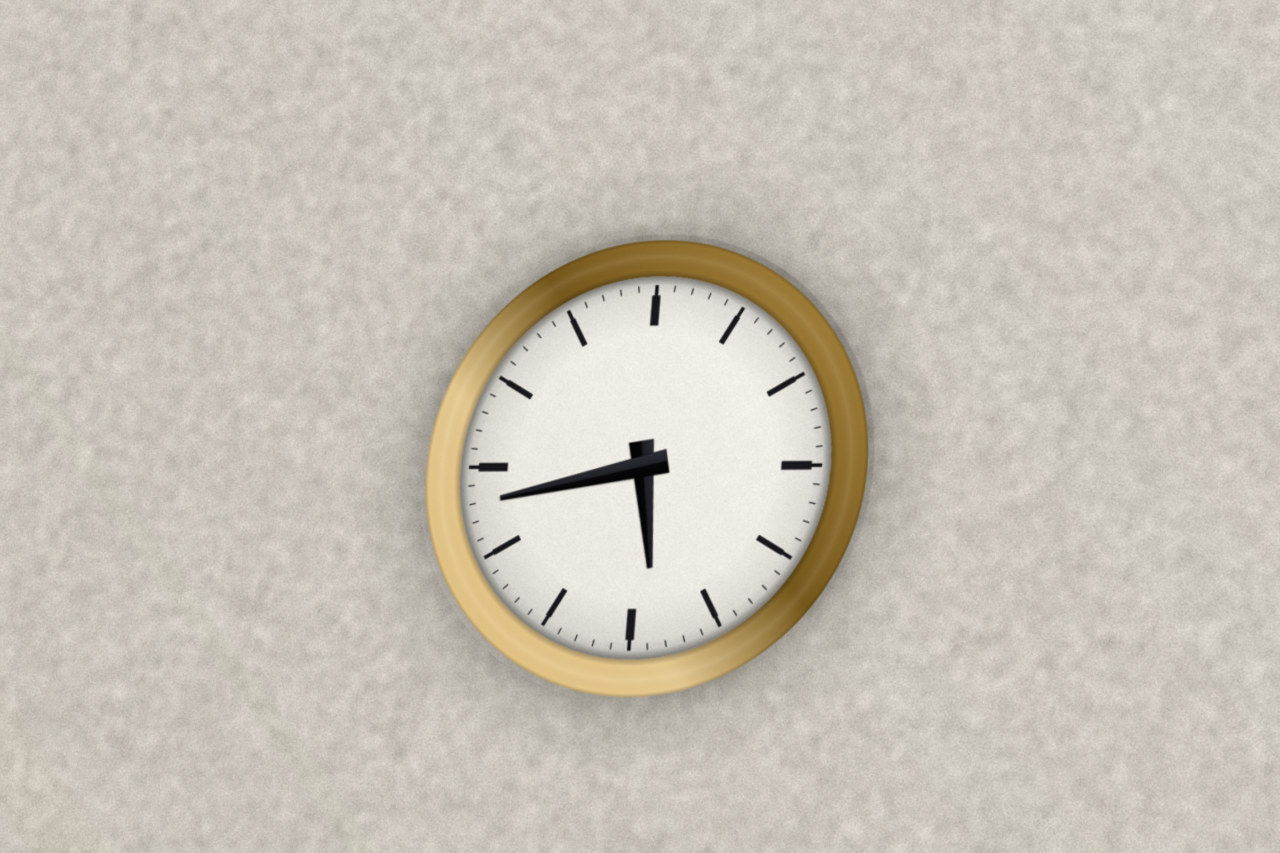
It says 5h43
